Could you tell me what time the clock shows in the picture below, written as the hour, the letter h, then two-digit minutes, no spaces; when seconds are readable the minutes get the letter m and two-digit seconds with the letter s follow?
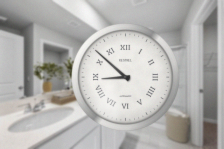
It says 8h52
